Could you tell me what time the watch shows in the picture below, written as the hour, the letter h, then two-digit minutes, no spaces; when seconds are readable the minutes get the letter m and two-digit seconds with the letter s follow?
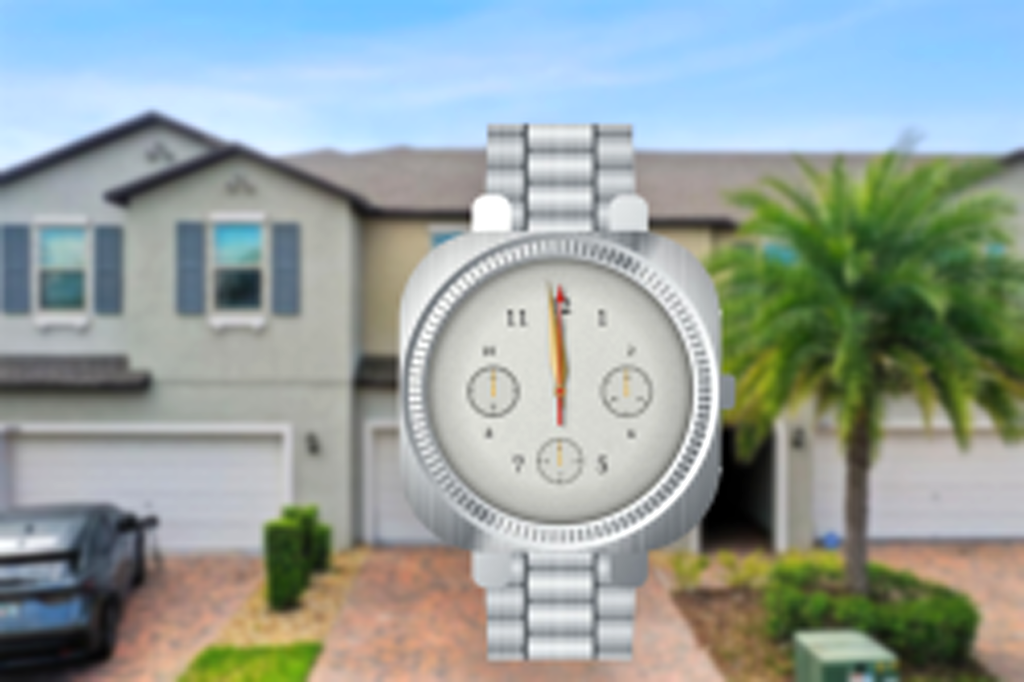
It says 11h59
